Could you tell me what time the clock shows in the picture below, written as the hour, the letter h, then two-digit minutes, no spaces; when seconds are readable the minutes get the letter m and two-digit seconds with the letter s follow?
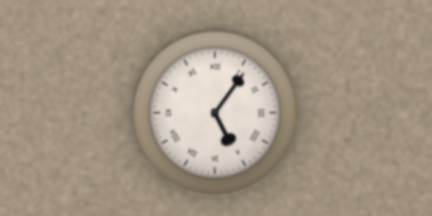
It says 5h06
